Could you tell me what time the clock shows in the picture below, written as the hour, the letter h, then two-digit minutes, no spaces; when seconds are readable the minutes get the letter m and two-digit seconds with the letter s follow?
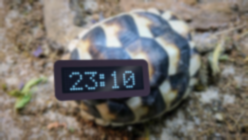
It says 23h10
